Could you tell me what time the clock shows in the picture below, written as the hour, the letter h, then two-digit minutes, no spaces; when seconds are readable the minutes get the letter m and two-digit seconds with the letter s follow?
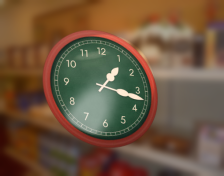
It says 1h17
